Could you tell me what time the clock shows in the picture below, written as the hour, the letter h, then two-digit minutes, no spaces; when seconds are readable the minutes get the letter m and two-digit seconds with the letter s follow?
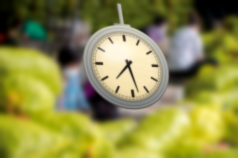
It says 7h28
